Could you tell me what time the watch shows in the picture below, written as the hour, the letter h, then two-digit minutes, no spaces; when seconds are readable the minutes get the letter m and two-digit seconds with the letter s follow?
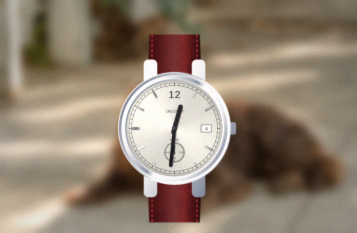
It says 12h31
